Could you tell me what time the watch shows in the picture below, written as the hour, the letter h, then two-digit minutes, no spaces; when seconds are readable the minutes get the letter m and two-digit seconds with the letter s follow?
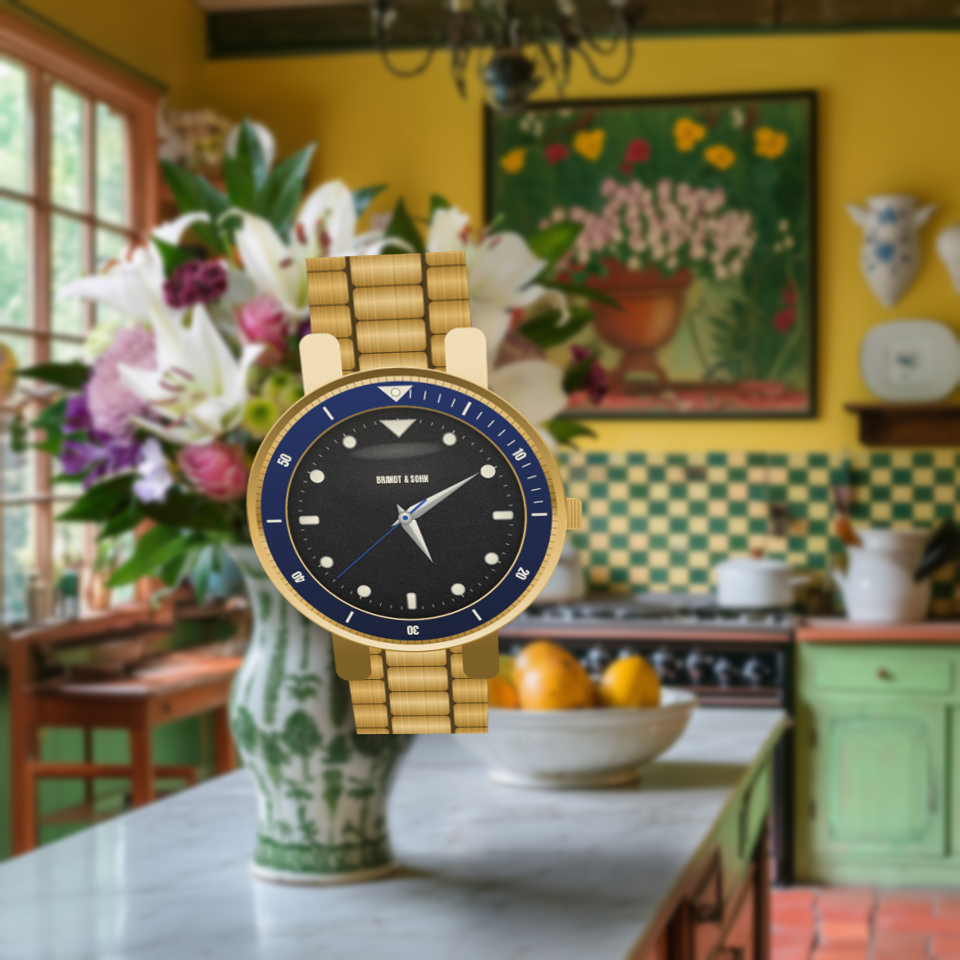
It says 5h09m38s
